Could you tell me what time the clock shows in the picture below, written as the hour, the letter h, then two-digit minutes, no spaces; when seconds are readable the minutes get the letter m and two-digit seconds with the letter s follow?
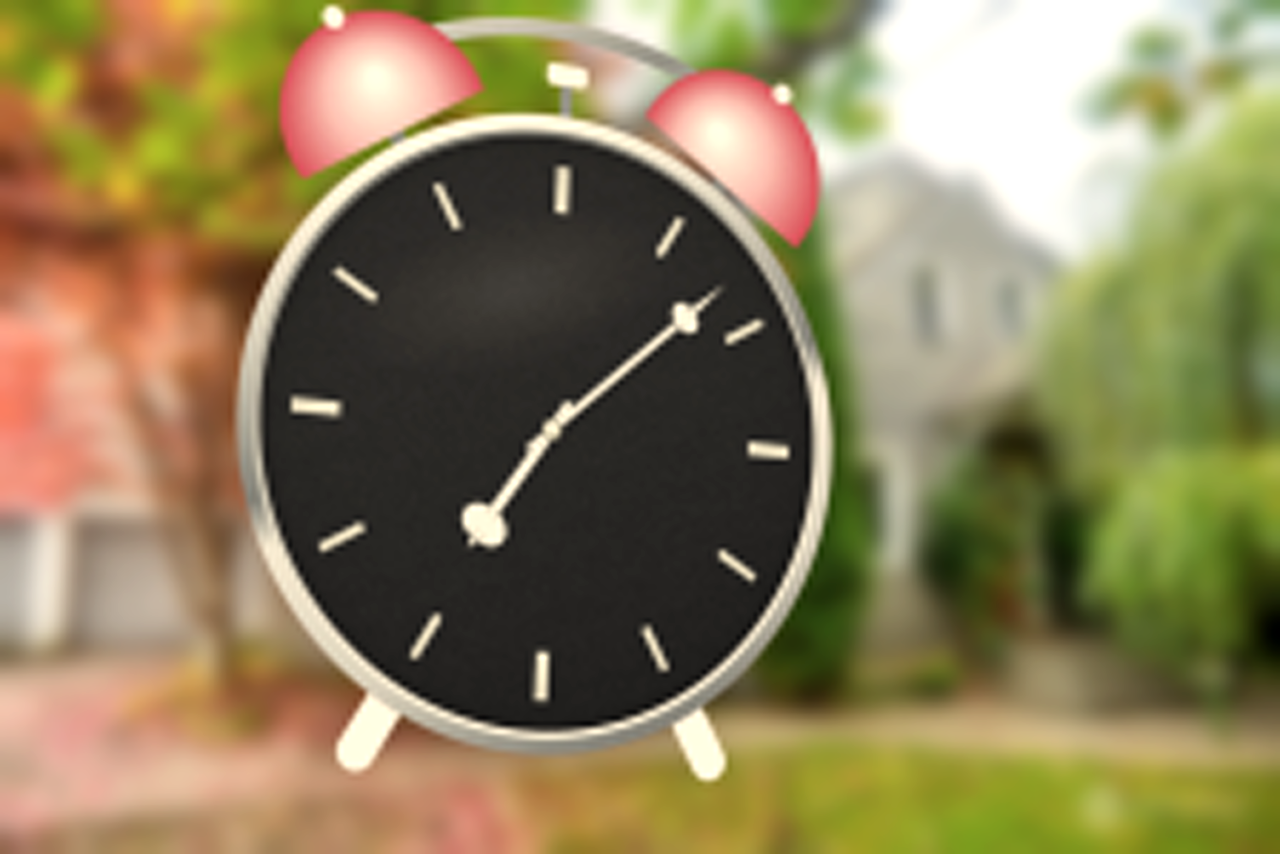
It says 7h08
